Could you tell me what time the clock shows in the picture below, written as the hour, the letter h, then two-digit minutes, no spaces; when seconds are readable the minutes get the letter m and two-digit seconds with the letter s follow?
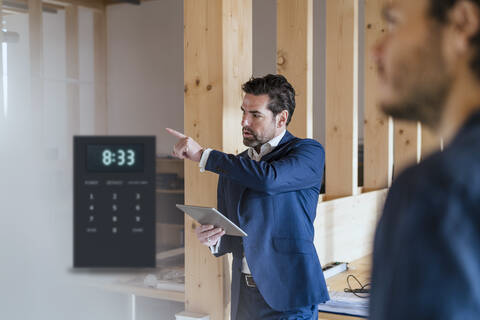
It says 8h33
